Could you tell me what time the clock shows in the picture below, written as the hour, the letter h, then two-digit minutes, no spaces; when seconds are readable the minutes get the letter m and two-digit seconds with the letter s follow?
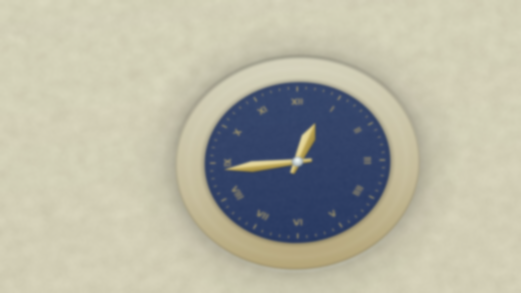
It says 12h44
